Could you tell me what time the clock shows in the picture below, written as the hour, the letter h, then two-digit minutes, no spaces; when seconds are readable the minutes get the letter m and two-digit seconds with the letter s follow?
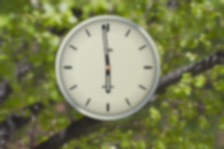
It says 5h59
